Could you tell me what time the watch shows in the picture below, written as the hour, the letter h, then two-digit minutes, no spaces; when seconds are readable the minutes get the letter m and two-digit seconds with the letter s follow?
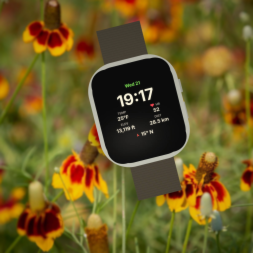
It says 19h17
